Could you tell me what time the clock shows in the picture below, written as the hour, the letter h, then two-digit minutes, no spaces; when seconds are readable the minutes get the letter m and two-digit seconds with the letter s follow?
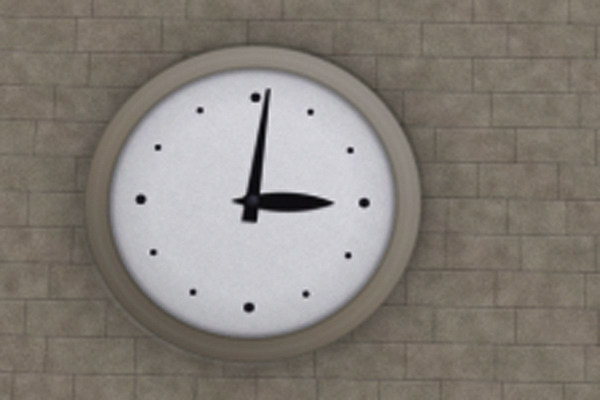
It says 3h01
